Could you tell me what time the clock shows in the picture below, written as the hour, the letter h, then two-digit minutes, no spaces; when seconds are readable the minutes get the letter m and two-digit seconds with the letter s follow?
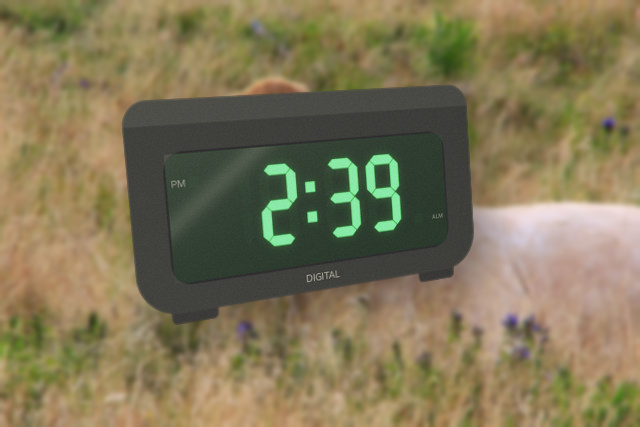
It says 2h39
